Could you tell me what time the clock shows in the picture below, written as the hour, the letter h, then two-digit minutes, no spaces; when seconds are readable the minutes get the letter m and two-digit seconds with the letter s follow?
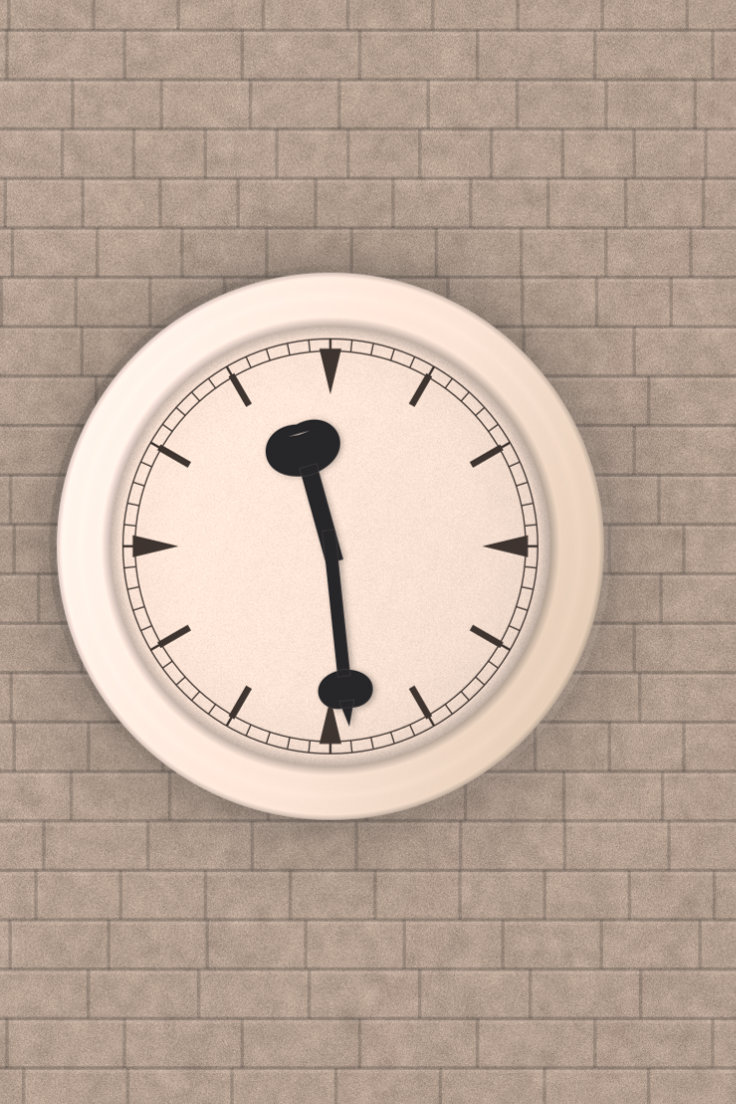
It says 11h29
